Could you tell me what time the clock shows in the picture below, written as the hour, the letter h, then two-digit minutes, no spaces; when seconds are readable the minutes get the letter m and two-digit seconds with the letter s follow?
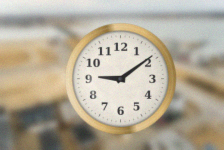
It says 9h09
